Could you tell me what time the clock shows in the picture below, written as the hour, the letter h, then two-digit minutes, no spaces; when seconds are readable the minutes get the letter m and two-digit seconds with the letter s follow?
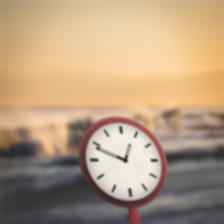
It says 12h49
